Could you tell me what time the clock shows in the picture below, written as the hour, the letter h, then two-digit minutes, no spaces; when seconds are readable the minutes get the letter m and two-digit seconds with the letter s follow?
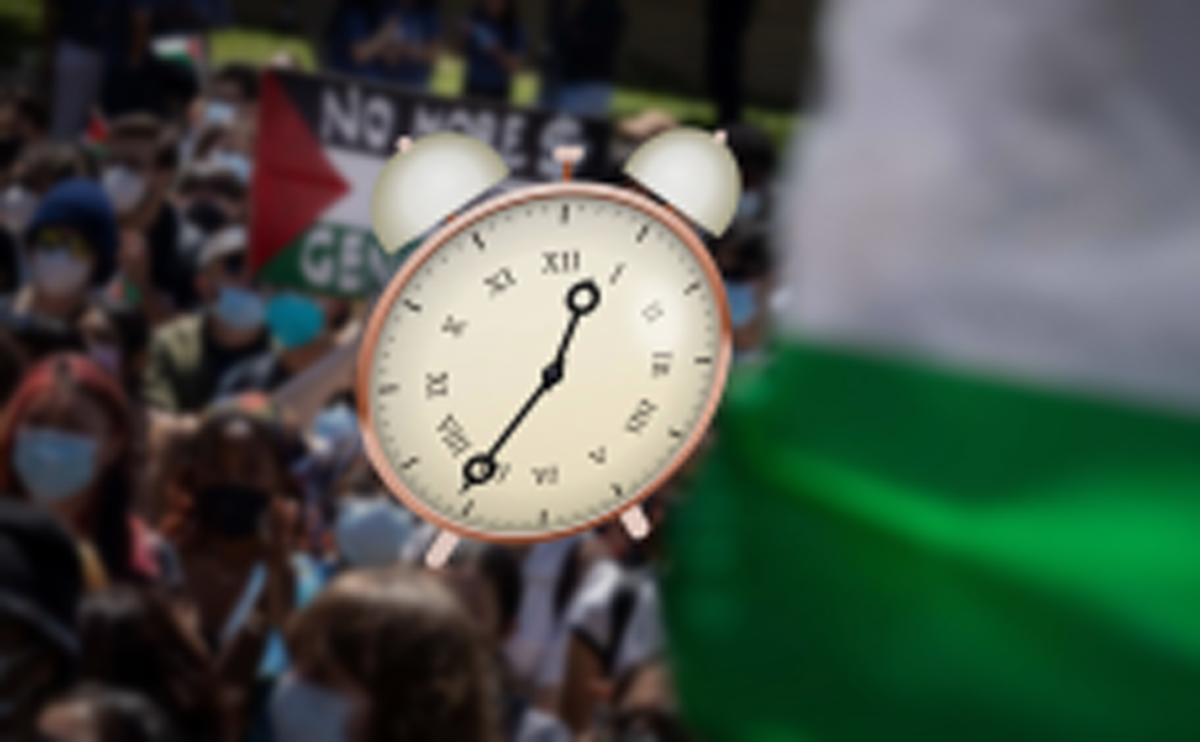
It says 12h36
